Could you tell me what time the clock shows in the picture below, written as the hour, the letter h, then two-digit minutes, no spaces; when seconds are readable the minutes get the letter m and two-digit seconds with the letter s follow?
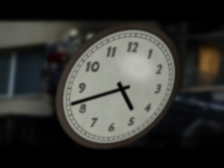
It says 4h42
